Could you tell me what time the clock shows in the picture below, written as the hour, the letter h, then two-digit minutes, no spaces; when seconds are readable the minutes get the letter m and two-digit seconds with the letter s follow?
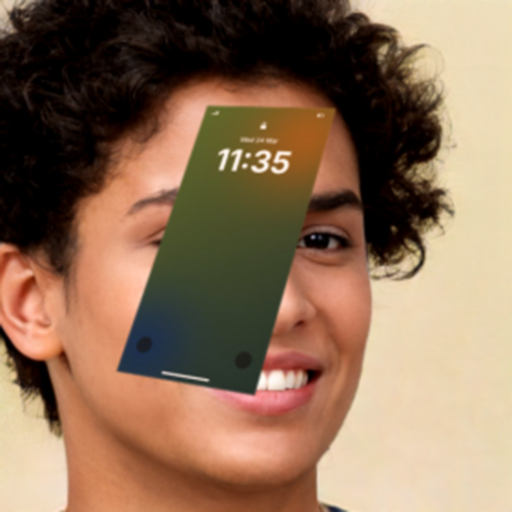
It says 11h35
